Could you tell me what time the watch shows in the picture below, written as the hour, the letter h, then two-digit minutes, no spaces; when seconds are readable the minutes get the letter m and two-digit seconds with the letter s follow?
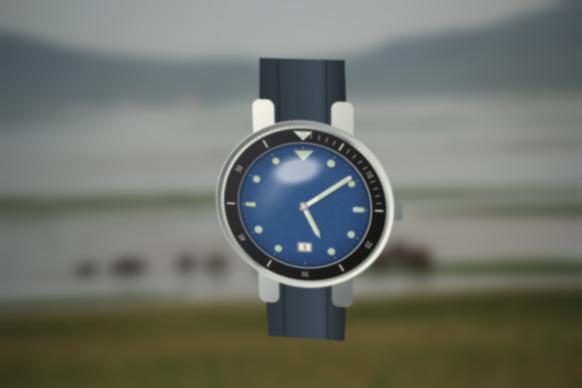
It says 5h09
